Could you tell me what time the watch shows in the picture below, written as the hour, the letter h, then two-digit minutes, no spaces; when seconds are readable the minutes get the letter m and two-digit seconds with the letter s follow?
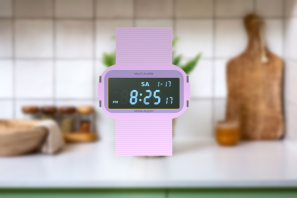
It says 8h25m17s
